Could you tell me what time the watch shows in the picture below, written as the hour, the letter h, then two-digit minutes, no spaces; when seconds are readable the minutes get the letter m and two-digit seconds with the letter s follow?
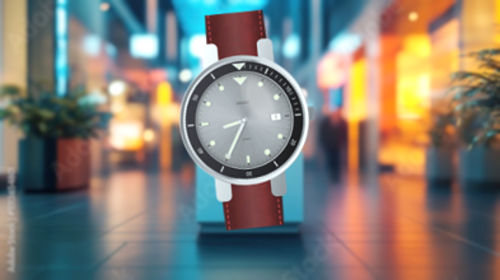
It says 8h35
